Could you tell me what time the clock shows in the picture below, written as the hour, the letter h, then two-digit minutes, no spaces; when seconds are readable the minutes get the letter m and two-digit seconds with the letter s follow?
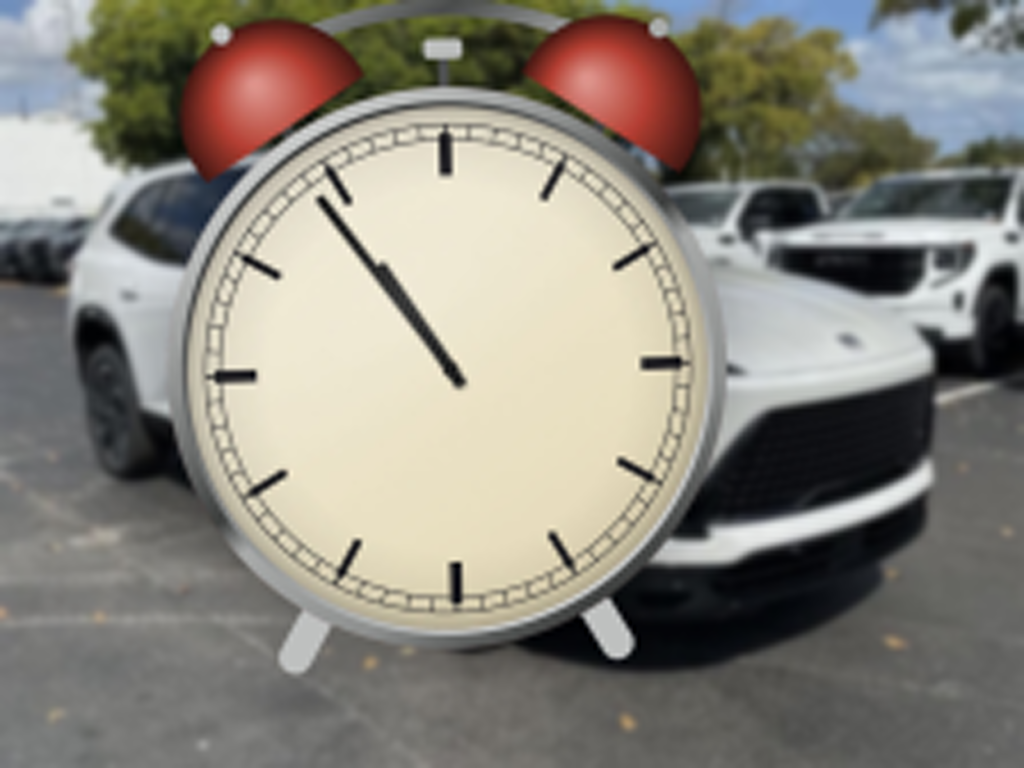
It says 10h54
